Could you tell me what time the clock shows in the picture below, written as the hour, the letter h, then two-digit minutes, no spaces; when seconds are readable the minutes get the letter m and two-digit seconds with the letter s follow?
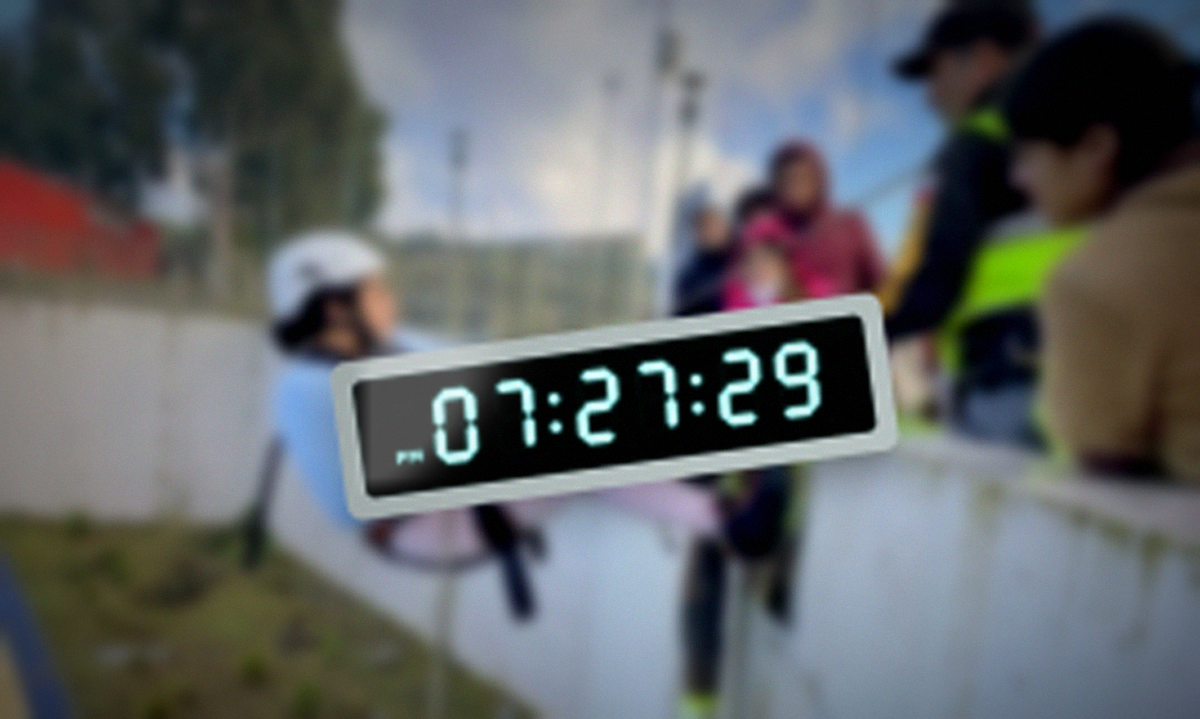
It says 7h27m29s
